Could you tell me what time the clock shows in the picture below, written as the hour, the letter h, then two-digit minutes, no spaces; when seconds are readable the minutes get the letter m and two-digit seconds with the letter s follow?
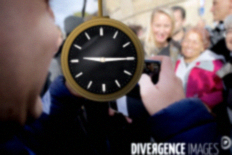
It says 9h15
